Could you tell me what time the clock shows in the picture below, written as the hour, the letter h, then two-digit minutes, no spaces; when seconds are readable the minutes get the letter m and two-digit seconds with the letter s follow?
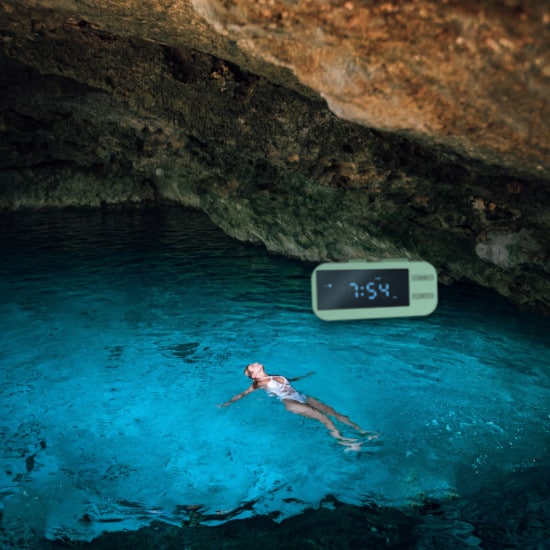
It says 7h54
